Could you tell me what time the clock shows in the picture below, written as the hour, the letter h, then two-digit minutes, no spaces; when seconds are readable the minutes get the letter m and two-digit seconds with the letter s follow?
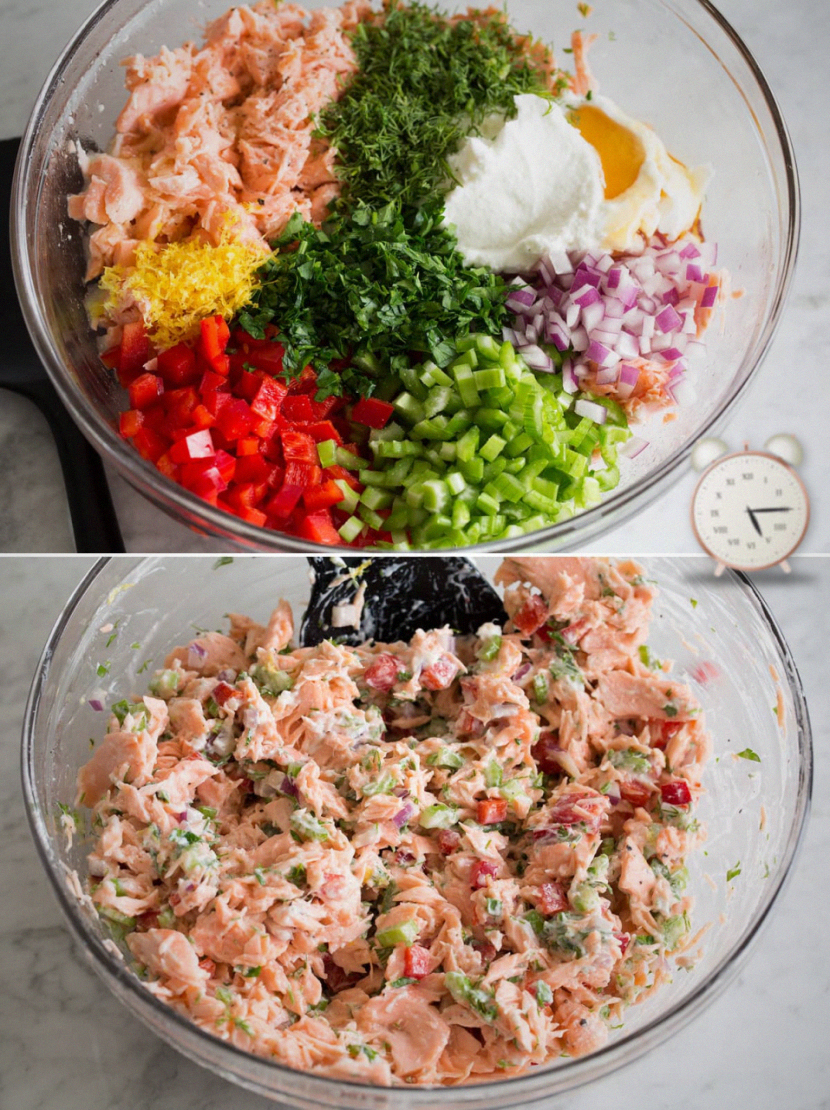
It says 5h15
